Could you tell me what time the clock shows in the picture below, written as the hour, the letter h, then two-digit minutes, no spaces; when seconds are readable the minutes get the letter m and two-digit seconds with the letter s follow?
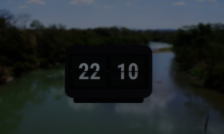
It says 22h10
